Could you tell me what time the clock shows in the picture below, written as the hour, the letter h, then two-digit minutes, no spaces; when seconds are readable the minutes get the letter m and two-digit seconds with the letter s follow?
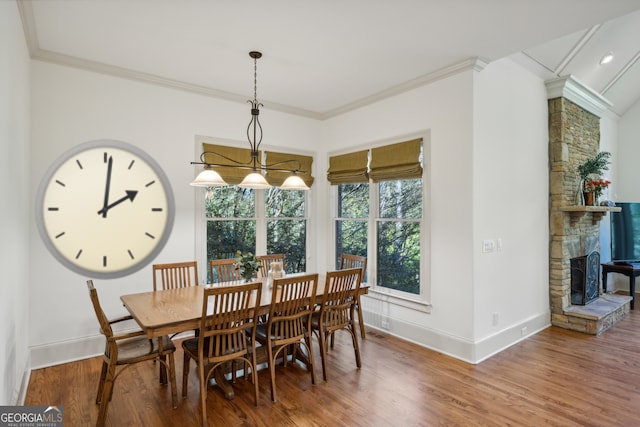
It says 2h01
